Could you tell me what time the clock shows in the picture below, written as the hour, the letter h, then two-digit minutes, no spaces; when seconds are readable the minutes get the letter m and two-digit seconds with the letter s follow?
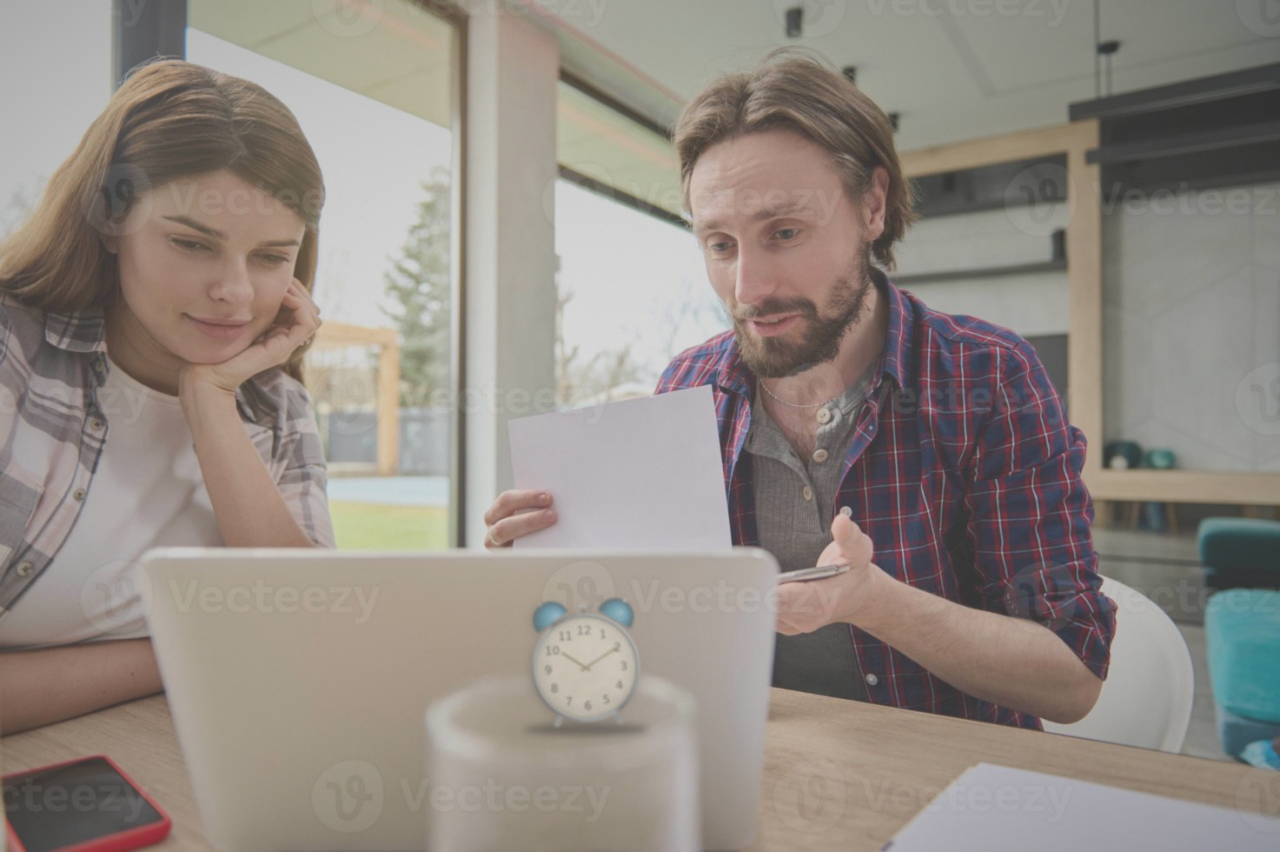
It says 10h10
